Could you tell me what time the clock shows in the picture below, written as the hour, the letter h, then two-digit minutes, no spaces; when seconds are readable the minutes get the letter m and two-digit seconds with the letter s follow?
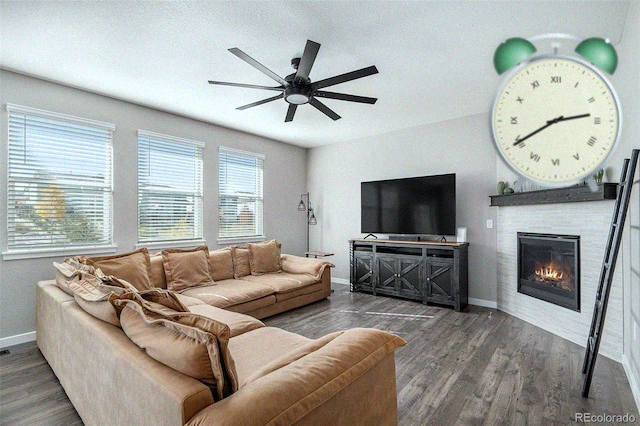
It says 2h40
